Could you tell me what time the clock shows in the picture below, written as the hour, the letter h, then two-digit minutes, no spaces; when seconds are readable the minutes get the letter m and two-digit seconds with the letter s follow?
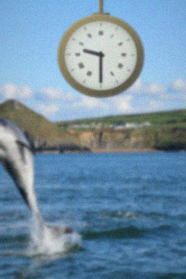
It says 9h30
